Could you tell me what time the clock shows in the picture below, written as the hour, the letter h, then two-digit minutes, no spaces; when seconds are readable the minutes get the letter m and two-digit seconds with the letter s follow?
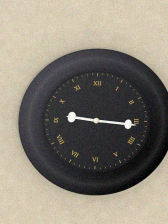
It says 9h16
